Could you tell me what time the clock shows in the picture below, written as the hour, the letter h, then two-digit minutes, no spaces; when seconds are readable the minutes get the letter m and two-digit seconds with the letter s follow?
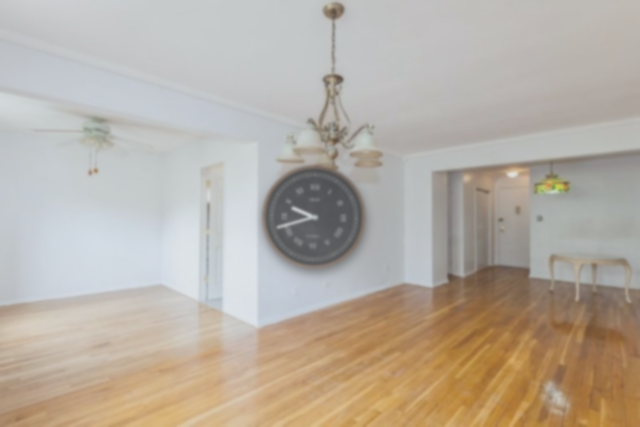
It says 9h42
